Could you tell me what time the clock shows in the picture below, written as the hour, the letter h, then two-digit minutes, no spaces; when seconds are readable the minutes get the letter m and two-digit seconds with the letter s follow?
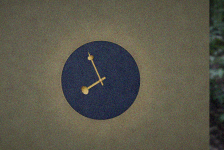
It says 7h56
